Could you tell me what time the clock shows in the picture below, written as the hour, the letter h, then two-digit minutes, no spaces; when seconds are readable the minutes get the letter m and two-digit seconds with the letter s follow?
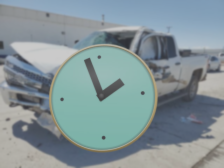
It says 1h57
